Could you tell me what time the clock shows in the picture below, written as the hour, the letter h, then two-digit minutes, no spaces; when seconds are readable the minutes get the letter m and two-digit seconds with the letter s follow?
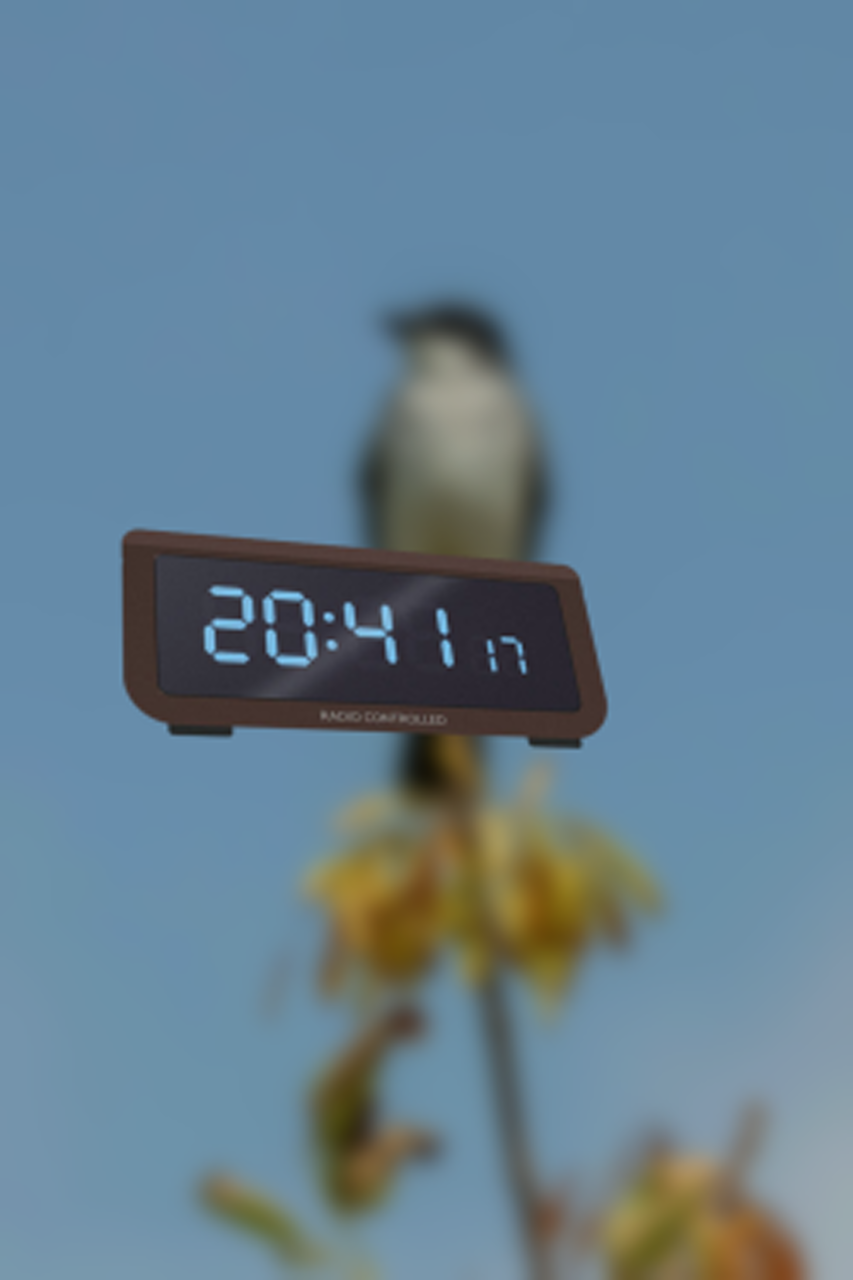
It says 20h41m17s
